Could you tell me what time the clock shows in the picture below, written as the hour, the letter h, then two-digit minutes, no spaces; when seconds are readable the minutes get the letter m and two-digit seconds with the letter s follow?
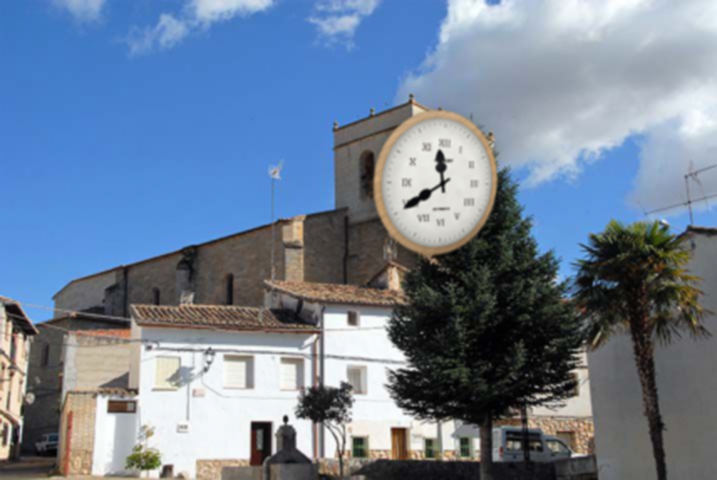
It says 11h40
